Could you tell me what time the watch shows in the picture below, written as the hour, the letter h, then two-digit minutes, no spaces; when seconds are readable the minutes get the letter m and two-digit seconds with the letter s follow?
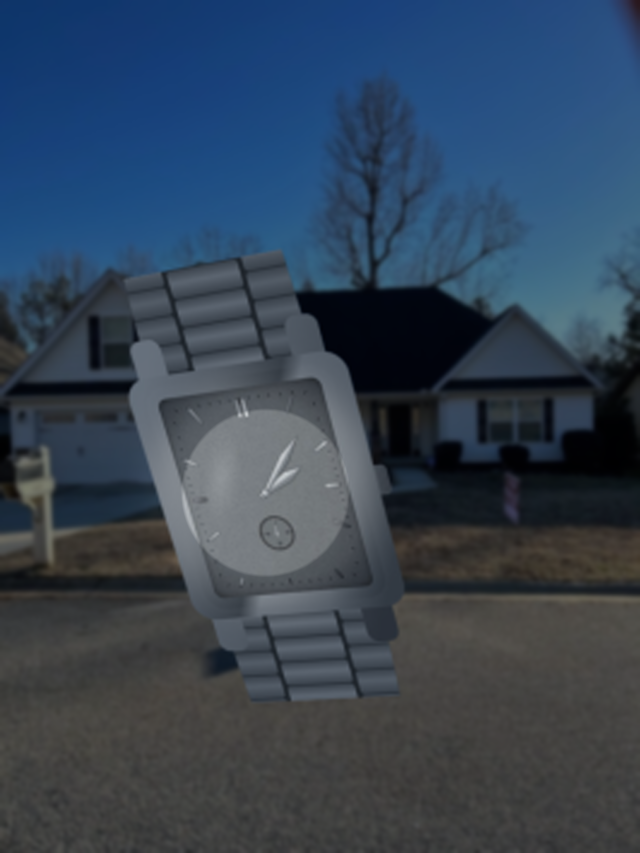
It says 2h07
